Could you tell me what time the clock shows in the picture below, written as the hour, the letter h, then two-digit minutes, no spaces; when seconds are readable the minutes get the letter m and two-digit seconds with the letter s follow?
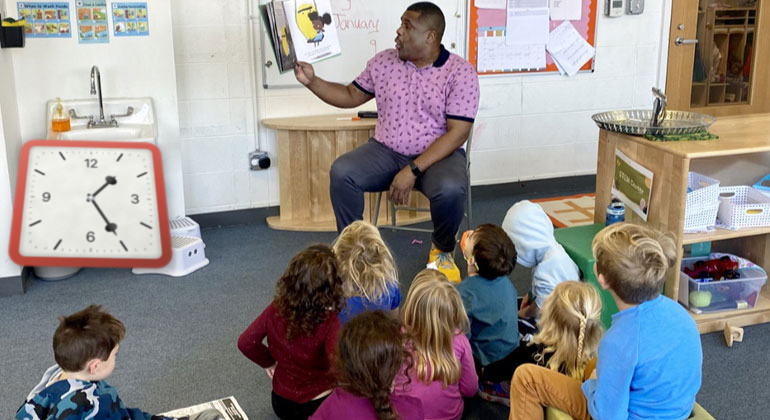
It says 1h25
